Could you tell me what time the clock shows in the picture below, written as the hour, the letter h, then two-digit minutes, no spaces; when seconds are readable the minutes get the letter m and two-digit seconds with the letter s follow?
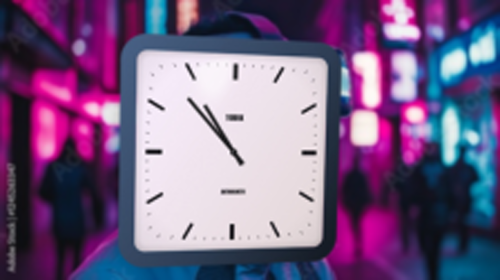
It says 10h53
